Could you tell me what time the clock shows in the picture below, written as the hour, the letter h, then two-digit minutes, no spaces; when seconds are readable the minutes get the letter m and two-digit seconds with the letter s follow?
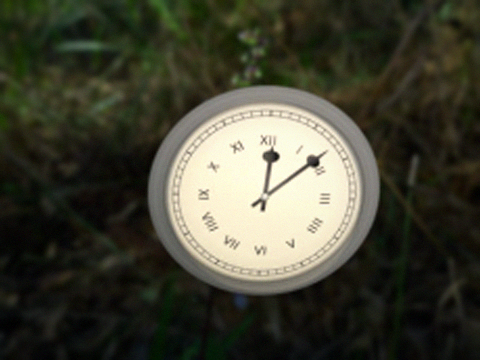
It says 12h08
